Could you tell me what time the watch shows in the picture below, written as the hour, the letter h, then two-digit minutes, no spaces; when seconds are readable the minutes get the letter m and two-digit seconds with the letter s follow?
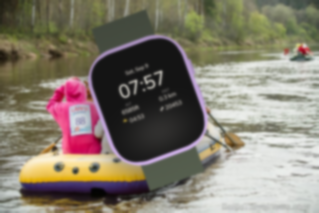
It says 7h57
